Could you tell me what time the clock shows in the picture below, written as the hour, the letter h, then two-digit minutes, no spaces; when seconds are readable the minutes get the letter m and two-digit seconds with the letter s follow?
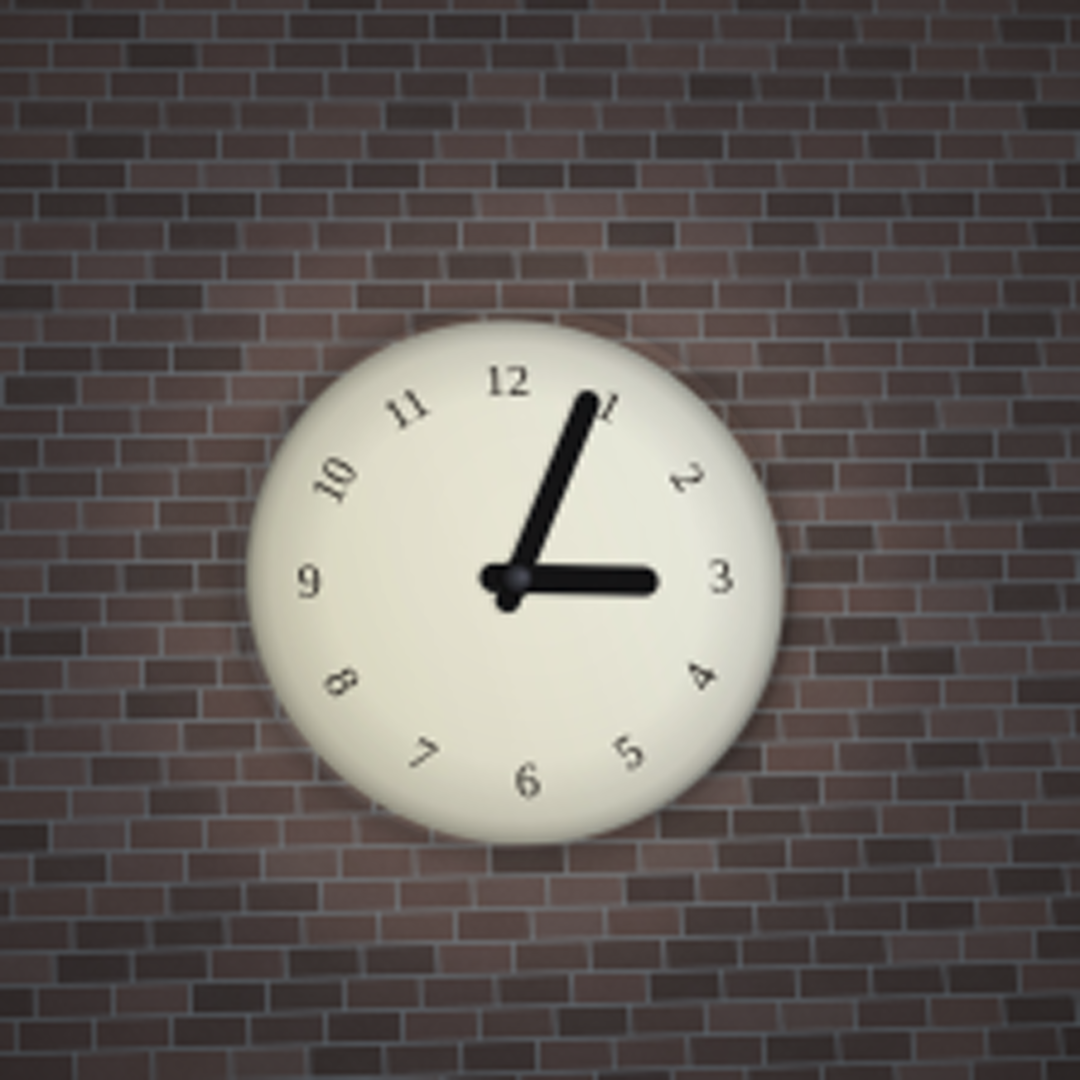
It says 3h04
